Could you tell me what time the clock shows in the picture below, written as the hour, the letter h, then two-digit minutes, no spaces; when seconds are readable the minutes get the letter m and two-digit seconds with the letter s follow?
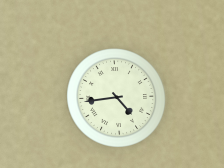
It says 4h44
